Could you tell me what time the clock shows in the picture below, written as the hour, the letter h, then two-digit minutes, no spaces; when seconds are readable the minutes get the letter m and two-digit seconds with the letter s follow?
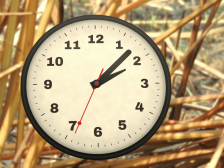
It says 2h07m34s
